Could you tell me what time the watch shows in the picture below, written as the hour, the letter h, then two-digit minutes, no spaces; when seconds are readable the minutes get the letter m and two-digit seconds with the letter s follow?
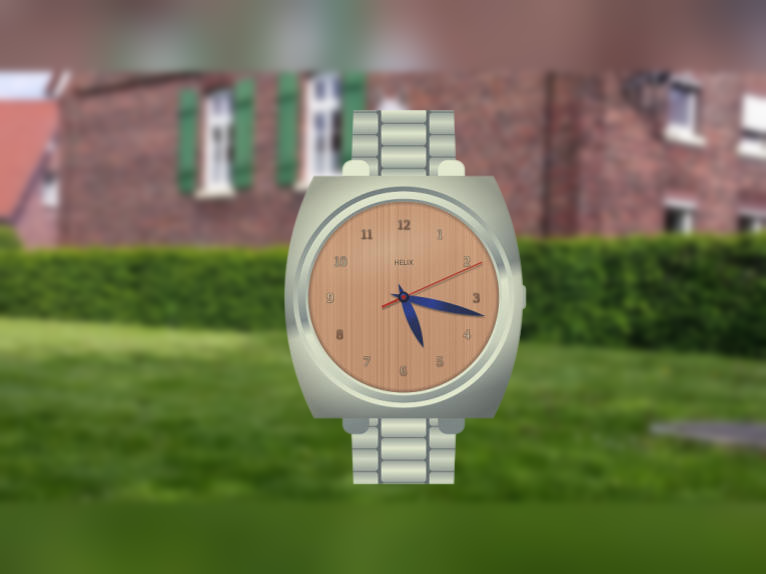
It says 5h17m11s
